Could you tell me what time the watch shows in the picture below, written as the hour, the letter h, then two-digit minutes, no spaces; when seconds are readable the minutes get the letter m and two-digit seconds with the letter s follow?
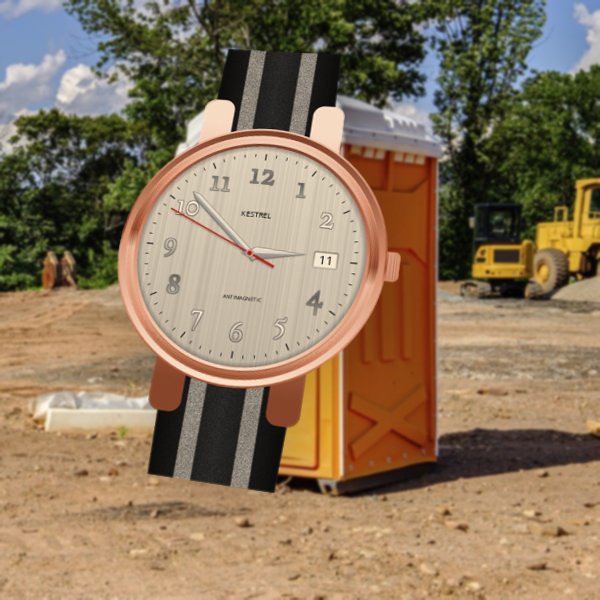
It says 2h51m49s
